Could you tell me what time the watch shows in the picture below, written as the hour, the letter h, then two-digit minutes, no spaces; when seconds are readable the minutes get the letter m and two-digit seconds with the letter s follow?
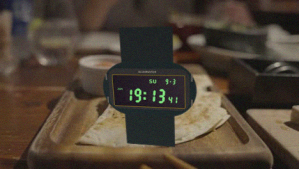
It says 19h13m41s
